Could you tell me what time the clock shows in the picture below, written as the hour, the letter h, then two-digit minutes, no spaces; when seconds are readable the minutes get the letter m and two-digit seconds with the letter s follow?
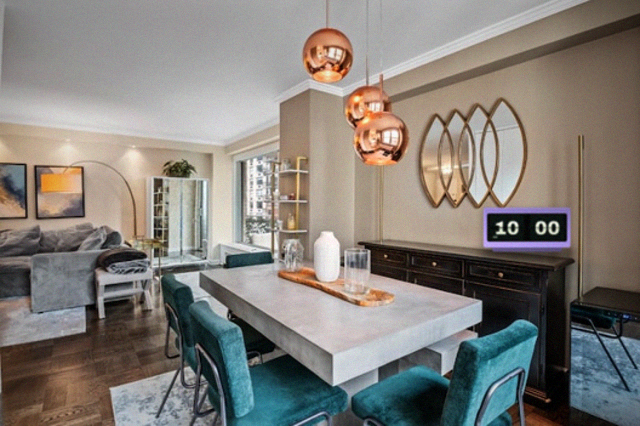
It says 10h00
